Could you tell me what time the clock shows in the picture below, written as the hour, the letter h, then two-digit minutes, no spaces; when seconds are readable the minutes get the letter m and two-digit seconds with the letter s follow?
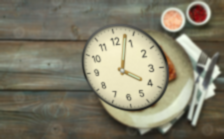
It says 4h03
